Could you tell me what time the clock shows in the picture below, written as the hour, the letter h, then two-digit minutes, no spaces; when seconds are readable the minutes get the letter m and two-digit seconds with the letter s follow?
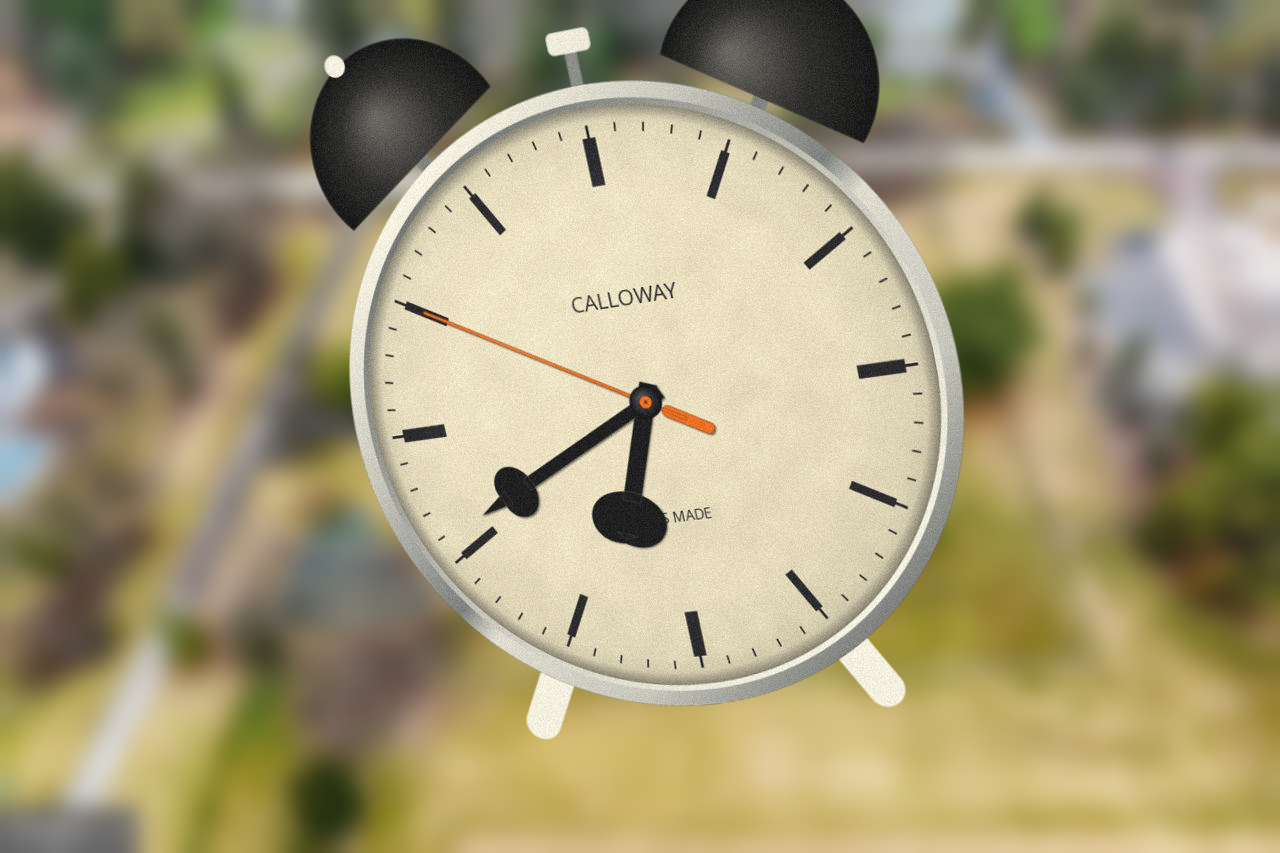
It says 6h40m50s
